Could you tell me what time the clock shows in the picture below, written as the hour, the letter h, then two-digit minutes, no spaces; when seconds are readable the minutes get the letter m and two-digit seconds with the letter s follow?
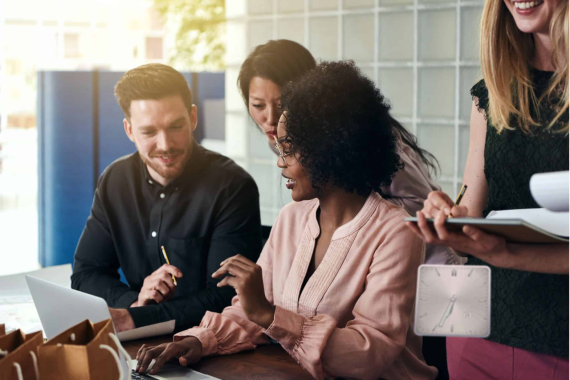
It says 6h34
